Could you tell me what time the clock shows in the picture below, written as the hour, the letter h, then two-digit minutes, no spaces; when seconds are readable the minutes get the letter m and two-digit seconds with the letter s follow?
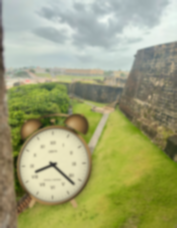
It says 8h22
